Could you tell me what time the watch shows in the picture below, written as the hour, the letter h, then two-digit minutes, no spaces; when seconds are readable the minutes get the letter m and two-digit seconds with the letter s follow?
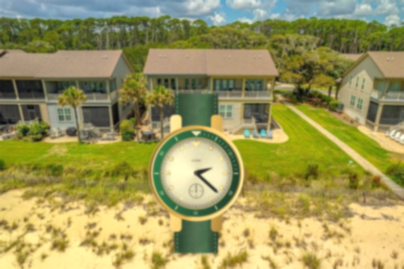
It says 2h22
